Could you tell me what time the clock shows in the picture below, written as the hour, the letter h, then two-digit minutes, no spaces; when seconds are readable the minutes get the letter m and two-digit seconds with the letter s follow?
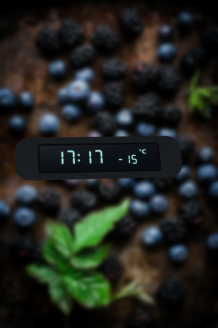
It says 17h17
